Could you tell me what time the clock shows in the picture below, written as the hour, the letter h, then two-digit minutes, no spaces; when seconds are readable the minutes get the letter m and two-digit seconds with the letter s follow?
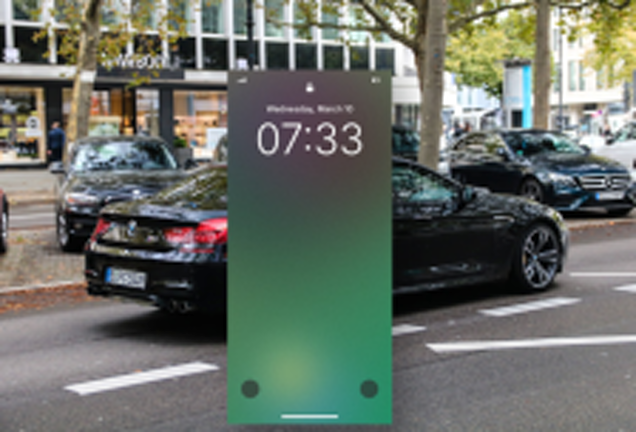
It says 7h33
